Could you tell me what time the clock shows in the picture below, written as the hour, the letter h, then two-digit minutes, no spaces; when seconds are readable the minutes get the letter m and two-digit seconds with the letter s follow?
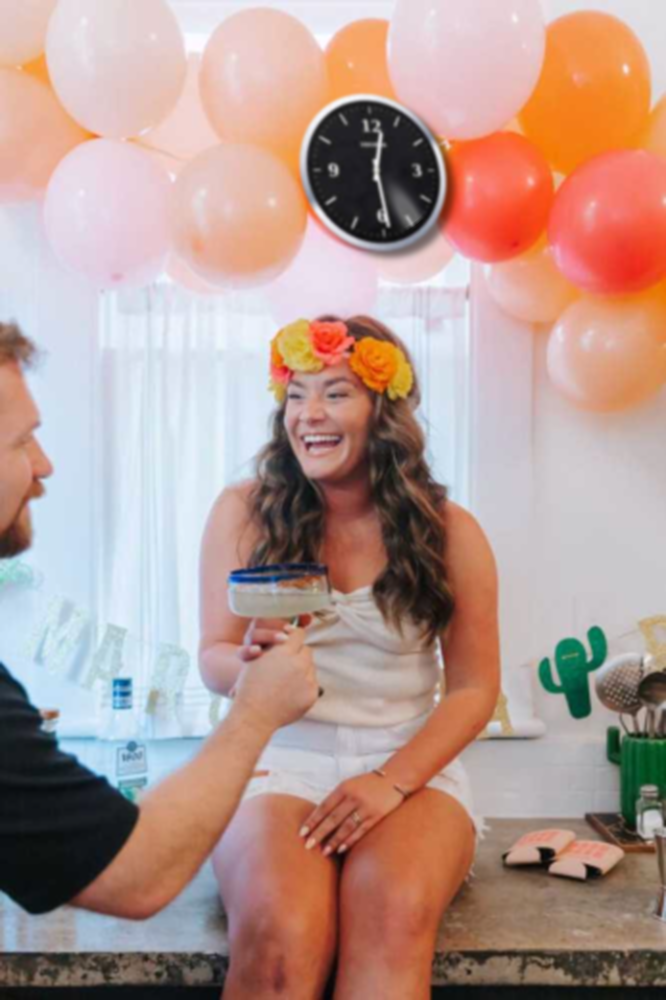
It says 12h29
